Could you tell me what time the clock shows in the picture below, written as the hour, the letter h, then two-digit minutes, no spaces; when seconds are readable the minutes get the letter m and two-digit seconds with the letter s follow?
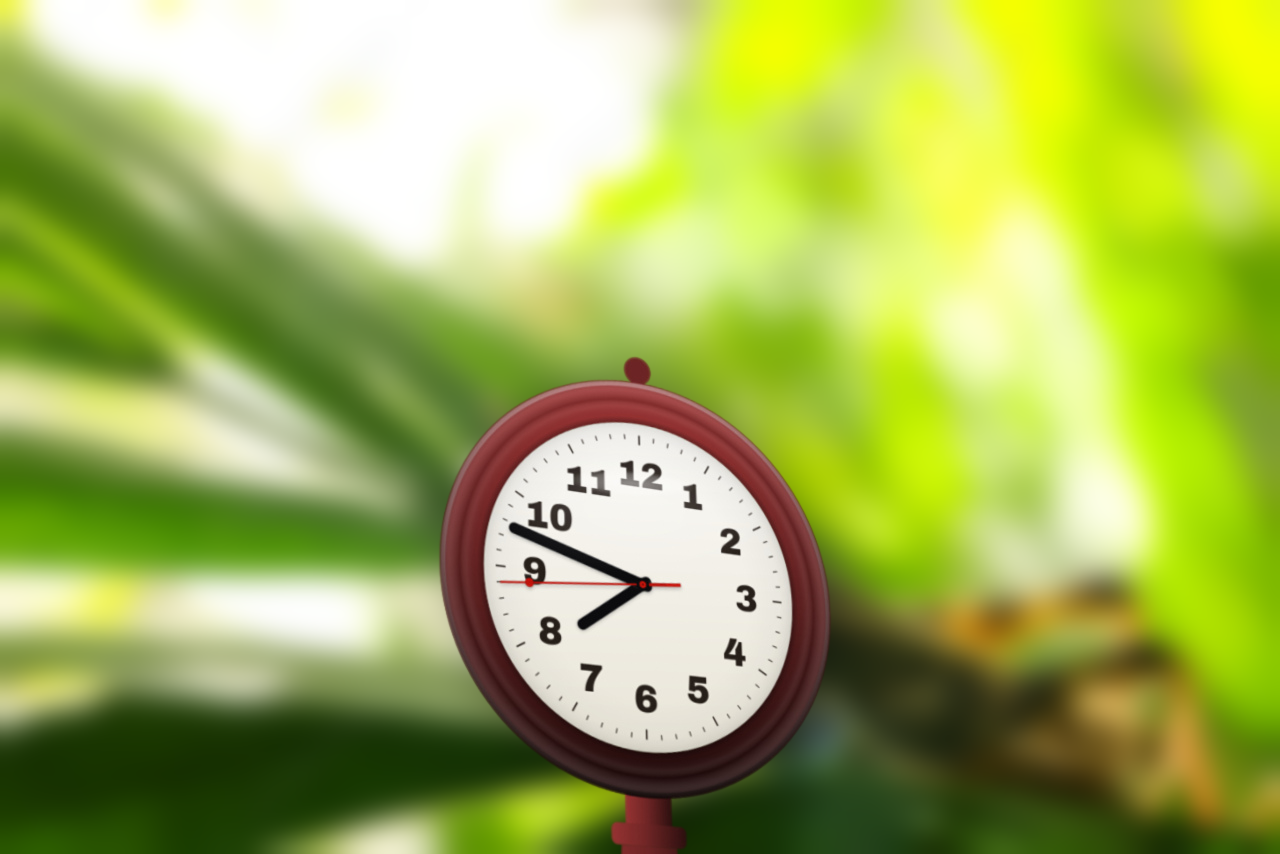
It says 7h47m44s
